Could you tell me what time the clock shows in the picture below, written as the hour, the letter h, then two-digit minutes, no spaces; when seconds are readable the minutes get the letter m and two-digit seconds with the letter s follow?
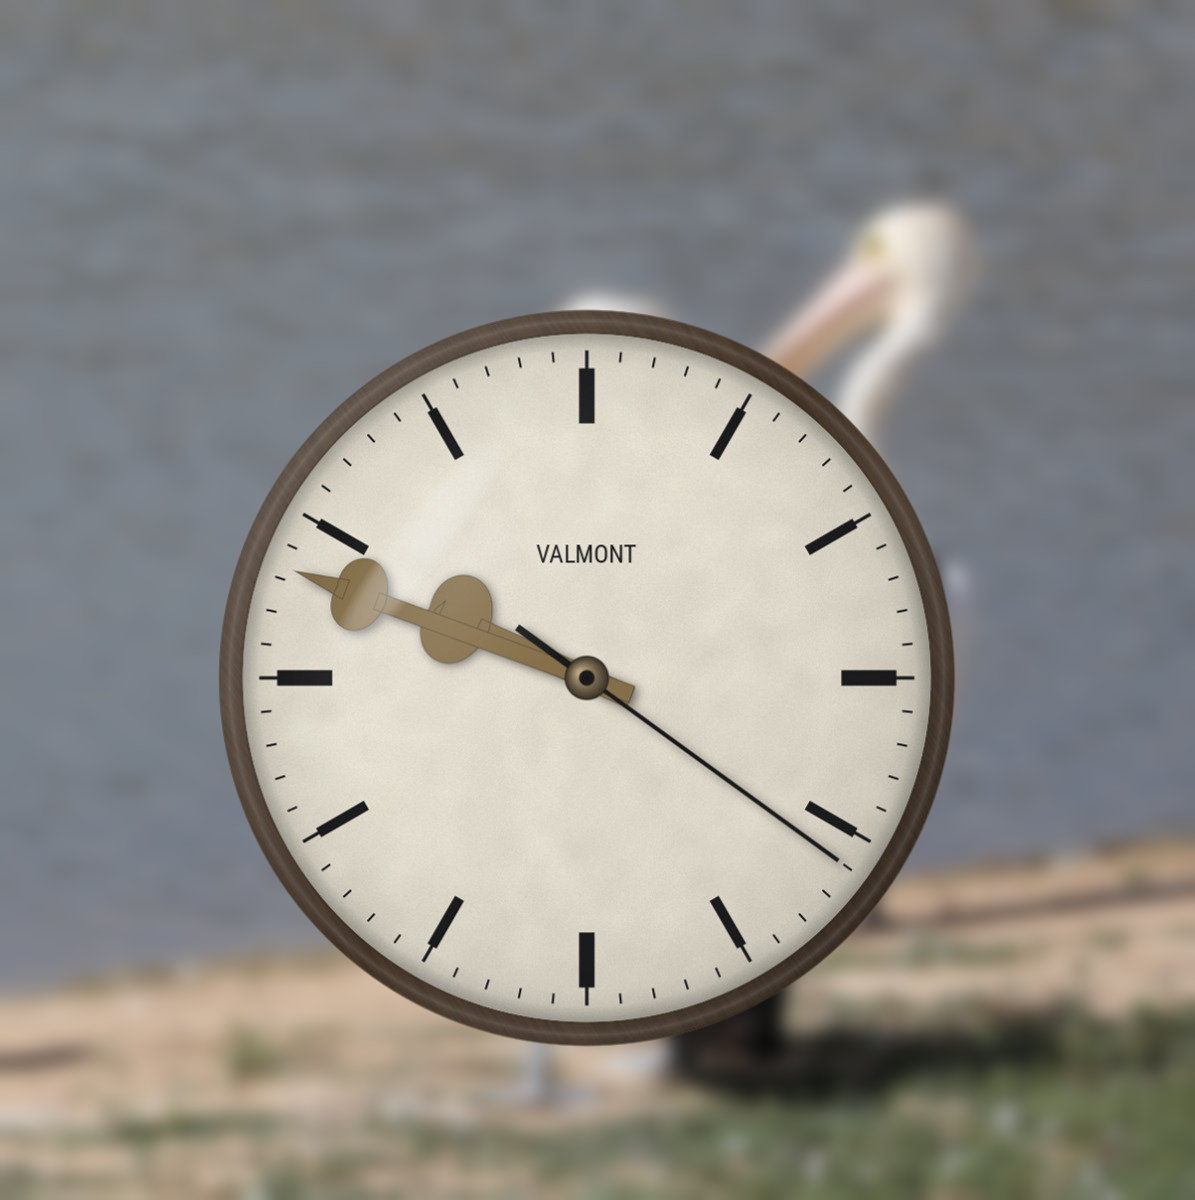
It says 9h48m21s
